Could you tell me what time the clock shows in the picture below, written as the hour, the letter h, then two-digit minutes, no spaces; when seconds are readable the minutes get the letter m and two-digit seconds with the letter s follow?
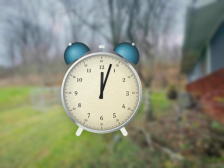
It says 12h03
